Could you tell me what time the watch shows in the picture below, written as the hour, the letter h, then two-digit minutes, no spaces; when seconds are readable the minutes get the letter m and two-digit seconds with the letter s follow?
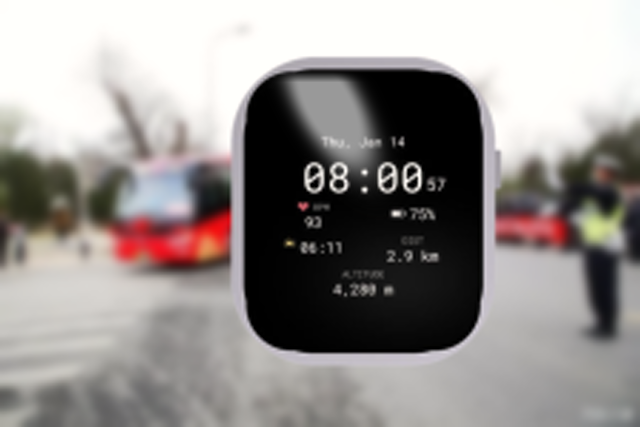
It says 8h00
